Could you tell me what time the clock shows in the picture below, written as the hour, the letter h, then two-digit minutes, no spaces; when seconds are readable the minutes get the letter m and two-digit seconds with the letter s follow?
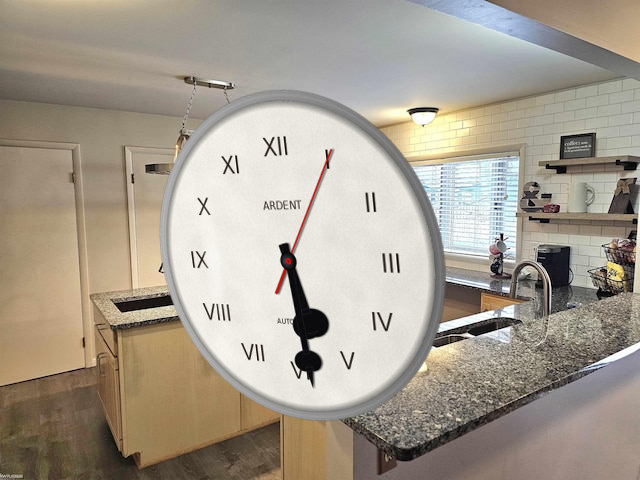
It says 5h29m05s
